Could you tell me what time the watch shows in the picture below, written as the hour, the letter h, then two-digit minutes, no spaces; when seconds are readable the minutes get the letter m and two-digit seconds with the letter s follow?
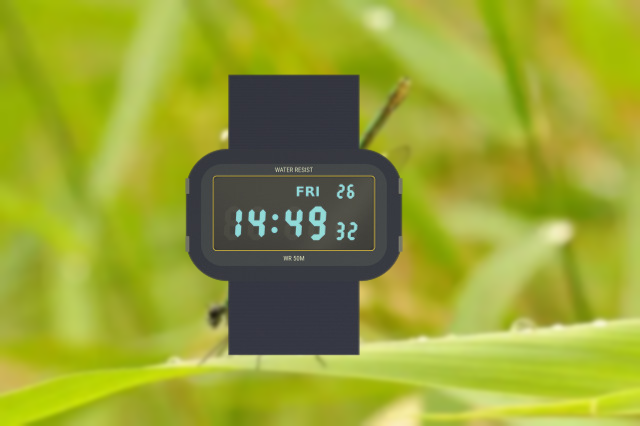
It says 14h49m32s
